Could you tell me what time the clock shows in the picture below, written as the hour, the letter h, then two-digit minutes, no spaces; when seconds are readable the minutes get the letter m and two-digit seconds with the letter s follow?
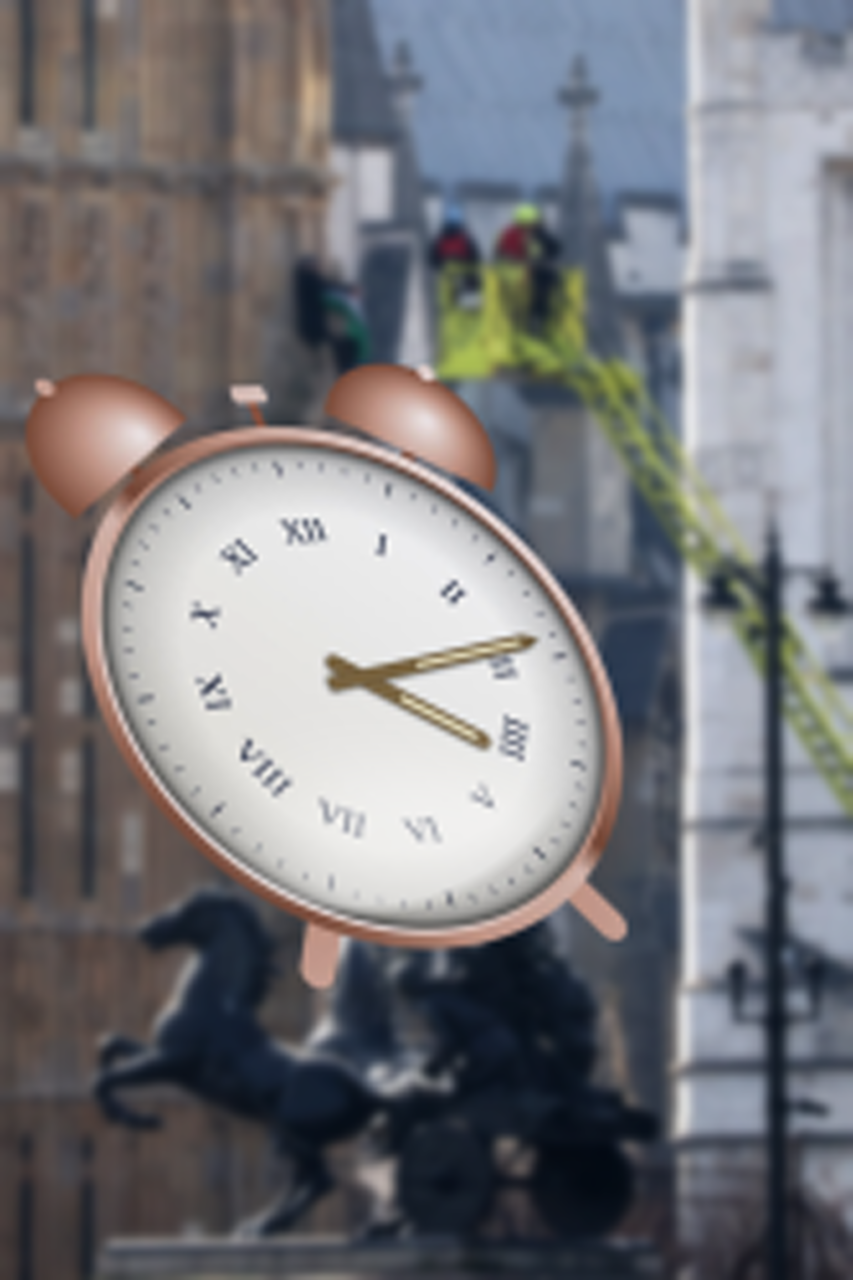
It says 4h14
